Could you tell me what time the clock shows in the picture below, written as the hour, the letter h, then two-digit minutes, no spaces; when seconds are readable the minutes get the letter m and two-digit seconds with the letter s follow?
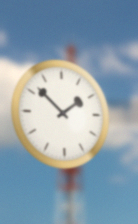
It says 1h52
